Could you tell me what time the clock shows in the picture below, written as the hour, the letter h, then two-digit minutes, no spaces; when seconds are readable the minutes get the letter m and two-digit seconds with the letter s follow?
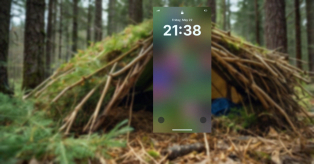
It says 21h38
